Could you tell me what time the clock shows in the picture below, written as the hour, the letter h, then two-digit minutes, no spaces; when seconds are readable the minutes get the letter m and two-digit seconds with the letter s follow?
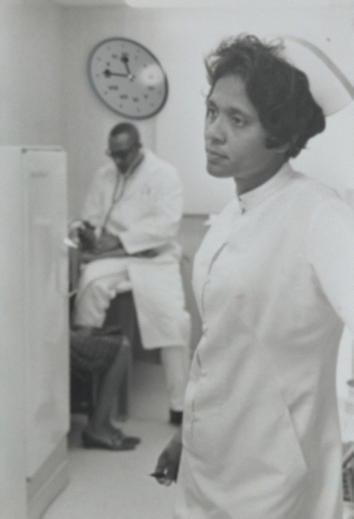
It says 11h46
